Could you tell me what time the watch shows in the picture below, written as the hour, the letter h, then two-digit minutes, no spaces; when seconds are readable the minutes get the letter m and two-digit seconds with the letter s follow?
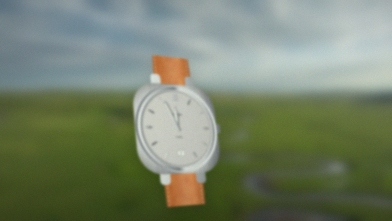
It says 11h56
